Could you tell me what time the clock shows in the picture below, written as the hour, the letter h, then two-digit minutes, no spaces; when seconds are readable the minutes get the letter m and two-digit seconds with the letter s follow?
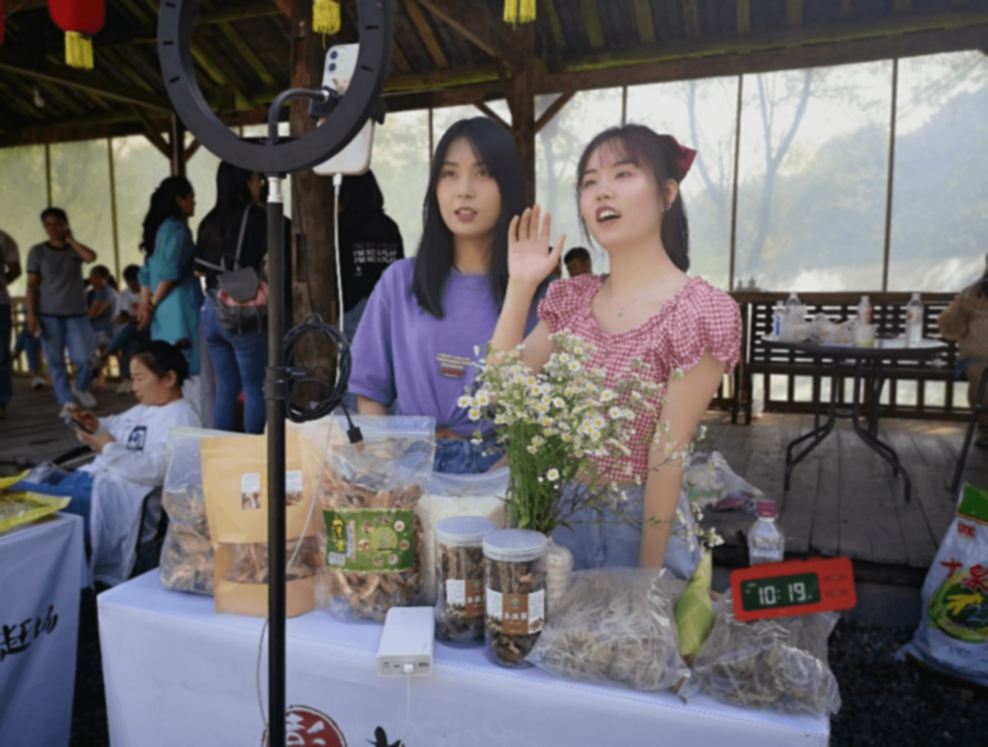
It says 10h19
